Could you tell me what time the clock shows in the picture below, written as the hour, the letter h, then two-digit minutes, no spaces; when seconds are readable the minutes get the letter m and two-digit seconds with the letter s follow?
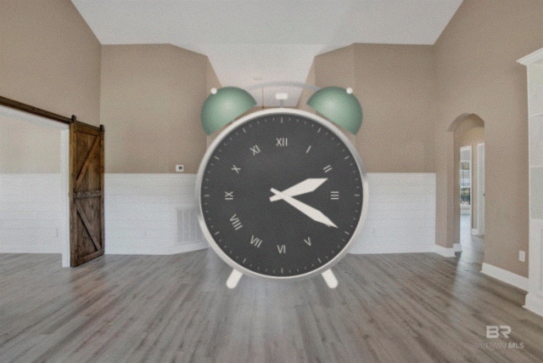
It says 2h20
